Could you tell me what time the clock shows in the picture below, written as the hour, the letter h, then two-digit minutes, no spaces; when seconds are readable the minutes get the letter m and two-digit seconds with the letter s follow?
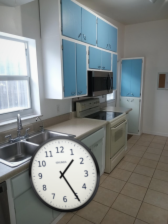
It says 1h25
